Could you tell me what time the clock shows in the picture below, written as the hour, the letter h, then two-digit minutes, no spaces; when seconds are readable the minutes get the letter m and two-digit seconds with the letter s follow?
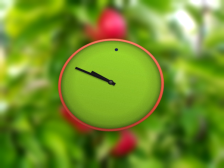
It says 9h48
